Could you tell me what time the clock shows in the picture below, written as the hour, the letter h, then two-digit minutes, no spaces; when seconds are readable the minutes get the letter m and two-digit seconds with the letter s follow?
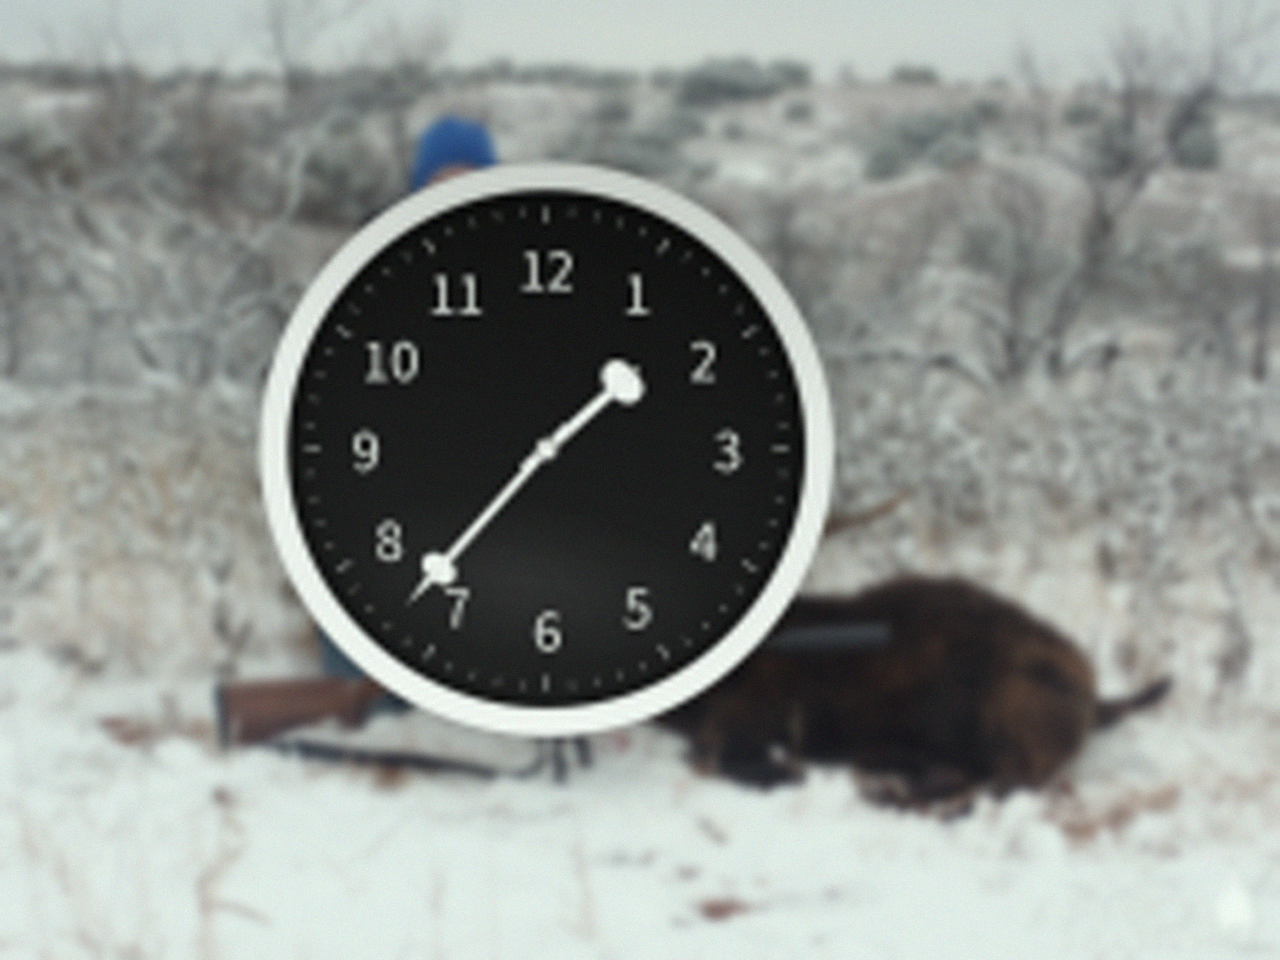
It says 1h37
